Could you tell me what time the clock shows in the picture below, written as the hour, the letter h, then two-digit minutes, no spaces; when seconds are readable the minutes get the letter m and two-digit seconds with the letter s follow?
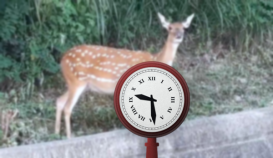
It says 9h29
